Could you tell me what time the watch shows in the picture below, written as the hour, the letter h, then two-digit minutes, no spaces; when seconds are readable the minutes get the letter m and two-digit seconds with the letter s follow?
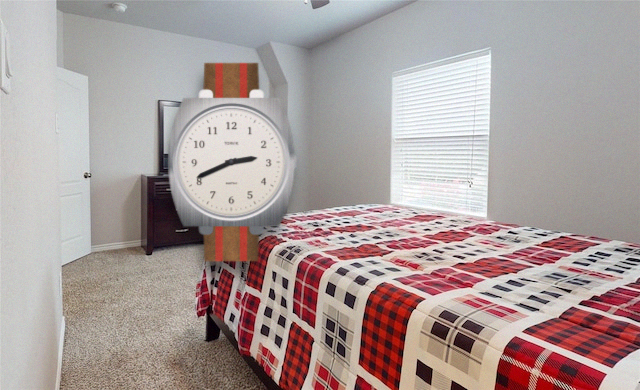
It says 2h41
